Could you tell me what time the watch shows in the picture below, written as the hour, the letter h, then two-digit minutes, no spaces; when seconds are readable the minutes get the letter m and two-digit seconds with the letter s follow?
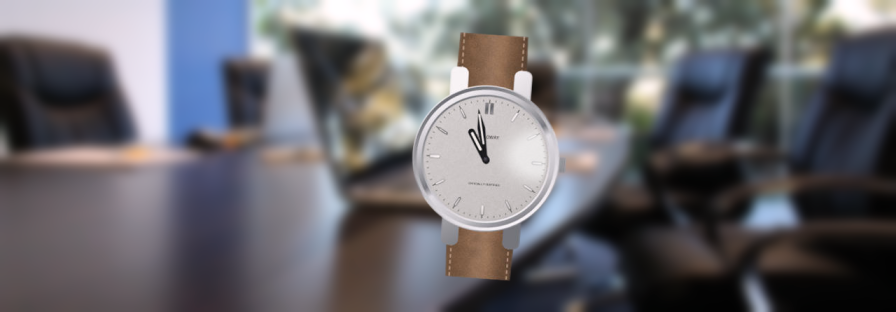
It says 10h58
